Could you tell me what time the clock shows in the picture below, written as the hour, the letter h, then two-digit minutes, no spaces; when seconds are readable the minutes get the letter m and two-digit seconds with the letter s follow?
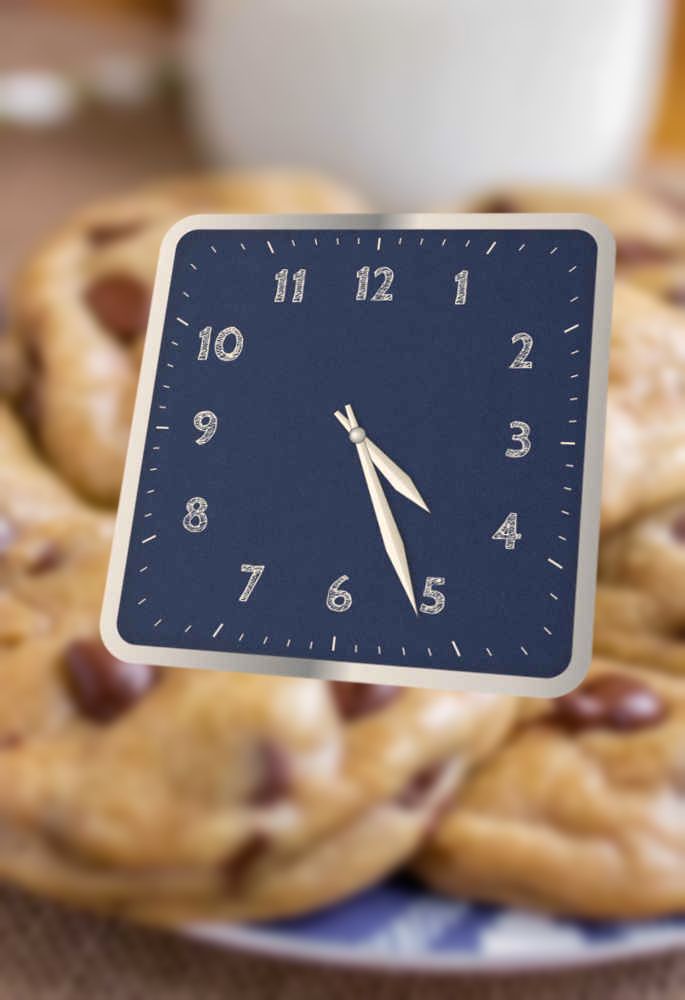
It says 4h26
